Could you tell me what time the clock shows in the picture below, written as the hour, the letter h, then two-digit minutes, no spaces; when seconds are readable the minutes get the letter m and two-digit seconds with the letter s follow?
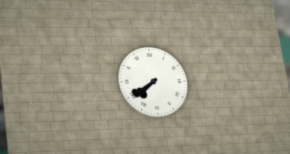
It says 7h40
